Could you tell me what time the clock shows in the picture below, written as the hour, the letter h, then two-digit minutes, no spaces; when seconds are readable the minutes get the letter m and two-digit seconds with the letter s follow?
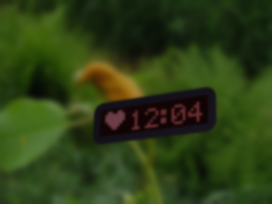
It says 12h04
